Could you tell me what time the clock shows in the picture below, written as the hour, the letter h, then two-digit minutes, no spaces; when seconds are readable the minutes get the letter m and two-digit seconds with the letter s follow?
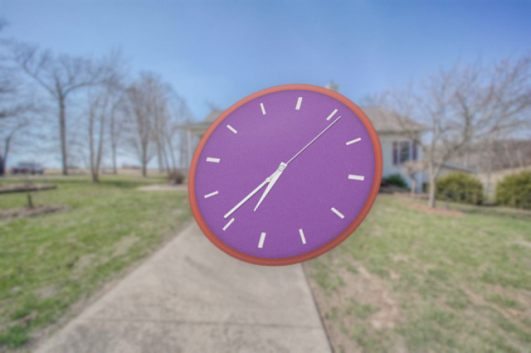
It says 6h36m06s
